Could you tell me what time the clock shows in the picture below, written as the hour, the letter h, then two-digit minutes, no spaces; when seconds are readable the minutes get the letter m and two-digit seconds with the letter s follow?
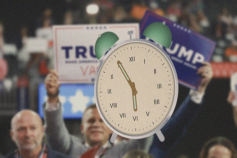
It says 5h55
